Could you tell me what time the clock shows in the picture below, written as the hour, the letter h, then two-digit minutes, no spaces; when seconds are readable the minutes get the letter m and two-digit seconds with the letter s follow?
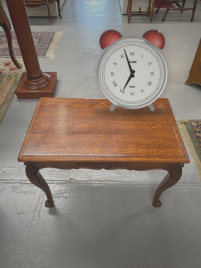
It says 6h57
